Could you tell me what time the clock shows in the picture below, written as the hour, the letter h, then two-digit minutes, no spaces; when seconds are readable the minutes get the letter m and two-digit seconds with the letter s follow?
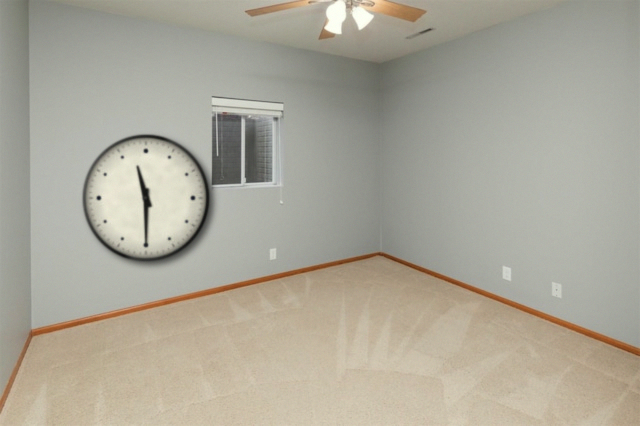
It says 11h30
